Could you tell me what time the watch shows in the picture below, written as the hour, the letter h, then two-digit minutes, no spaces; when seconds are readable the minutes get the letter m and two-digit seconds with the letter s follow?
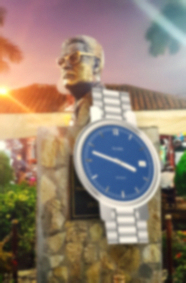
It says 3h48
